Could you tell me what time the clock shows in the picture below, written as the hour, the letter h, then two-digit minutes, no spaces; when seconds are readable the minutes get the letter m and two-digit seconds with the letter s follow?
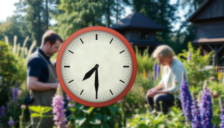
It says 7h30
